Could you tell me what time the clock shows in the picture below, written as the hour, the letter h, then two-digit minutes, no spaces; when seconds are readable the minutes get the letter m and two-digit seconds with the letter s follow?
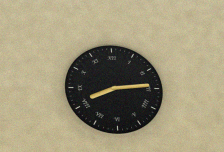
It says 8h14
